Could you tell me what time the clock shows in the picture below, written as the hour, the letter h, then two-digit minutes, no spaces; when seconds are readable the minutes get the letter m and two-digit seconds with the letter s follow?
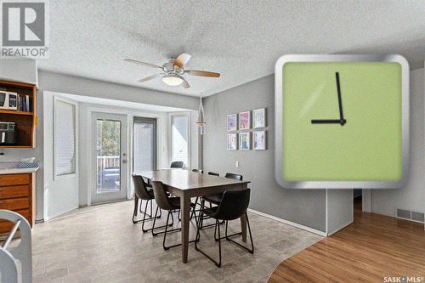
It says 8h59
